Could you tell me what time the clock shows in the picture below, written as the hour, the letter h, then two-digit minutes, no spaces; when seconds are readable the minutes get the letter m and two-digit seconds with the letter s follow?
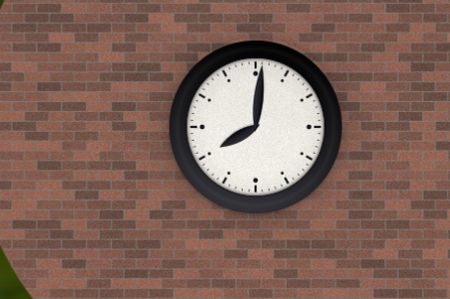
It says 8h01
